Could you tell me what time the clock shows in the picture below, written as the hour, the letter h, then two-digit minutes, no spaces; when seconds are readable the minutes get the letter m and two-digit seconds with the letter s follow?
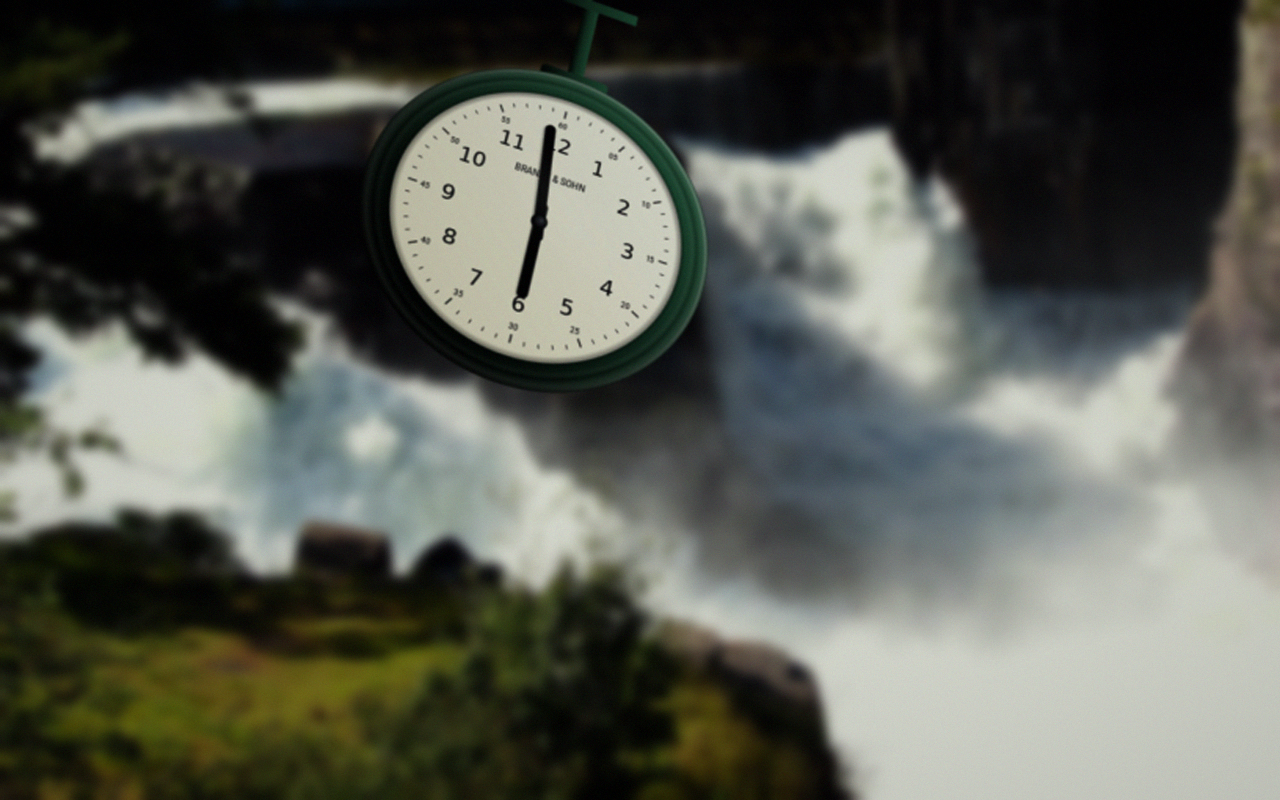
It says 5h59
